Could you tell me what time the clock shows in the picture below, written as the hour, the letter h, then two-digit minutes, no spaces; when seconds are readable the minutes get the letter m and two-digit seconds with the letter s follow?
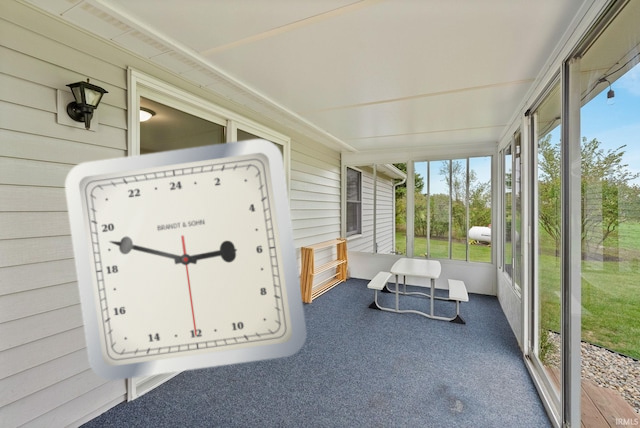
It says 5h48m30s
